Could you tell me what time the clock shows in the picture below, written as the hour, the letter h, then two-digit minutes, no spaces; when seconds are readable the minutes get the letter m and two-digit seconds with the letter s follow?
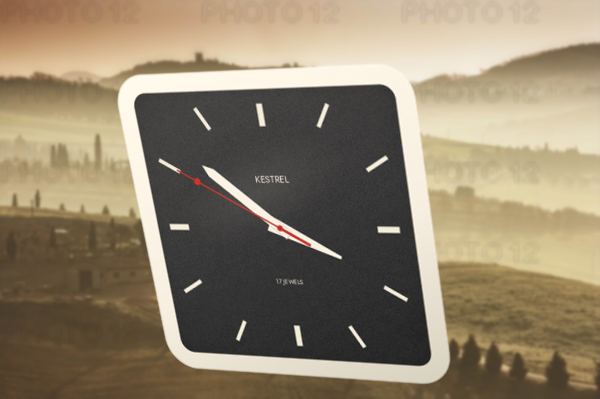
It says 3h51m50s
